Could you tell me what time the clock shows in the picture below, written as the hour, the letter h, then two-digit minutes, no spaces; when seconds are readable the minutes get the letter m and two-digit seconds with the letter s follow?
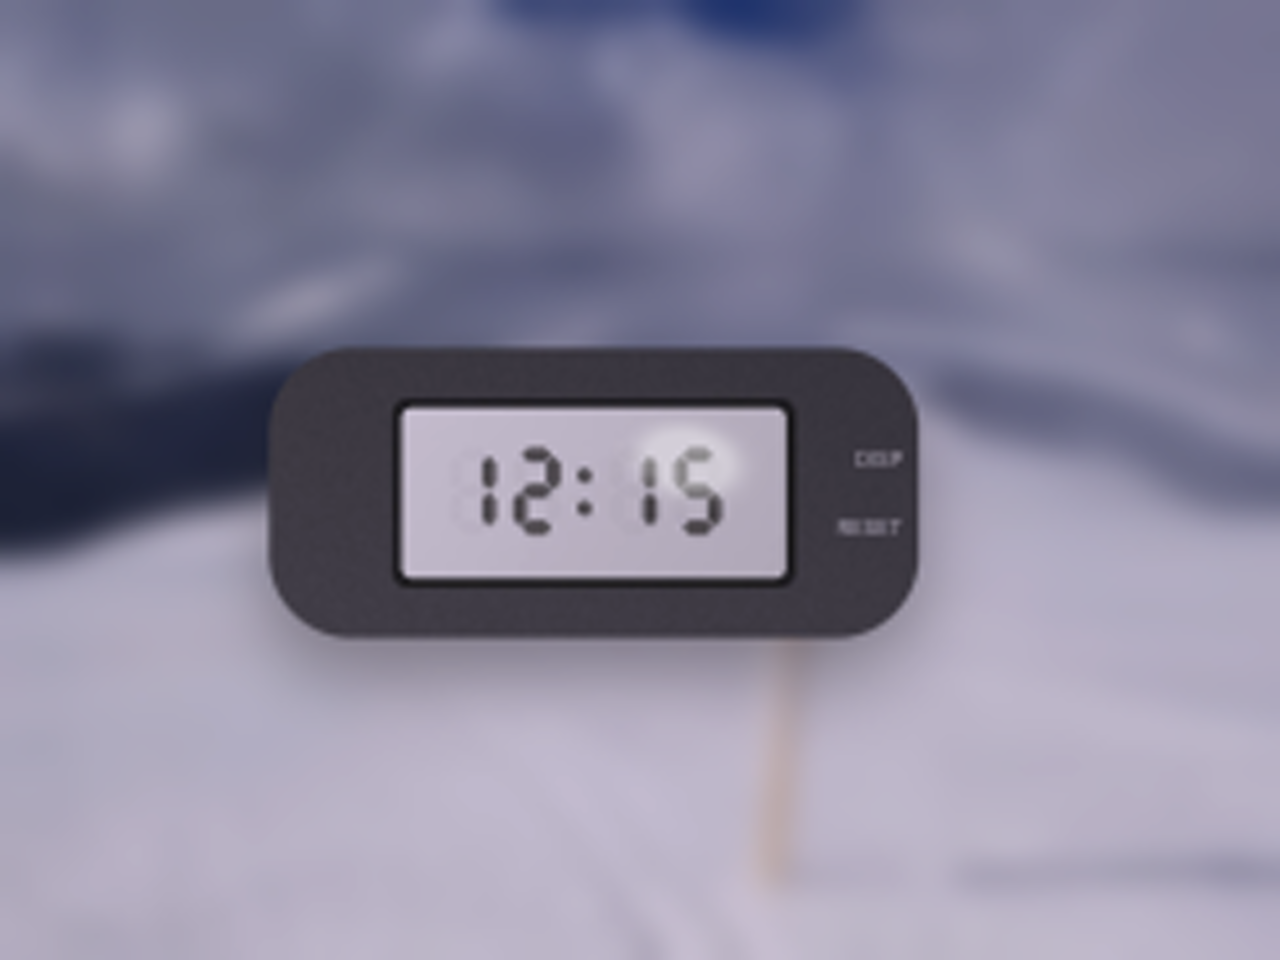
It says 12h15
